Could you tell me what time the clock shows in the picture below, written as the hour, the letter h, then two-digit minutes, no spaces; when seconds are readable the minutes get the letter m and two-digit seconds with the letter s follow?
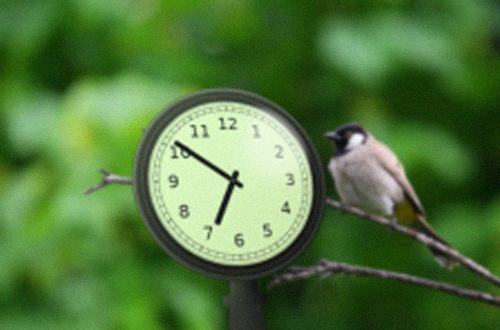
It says 6h51
